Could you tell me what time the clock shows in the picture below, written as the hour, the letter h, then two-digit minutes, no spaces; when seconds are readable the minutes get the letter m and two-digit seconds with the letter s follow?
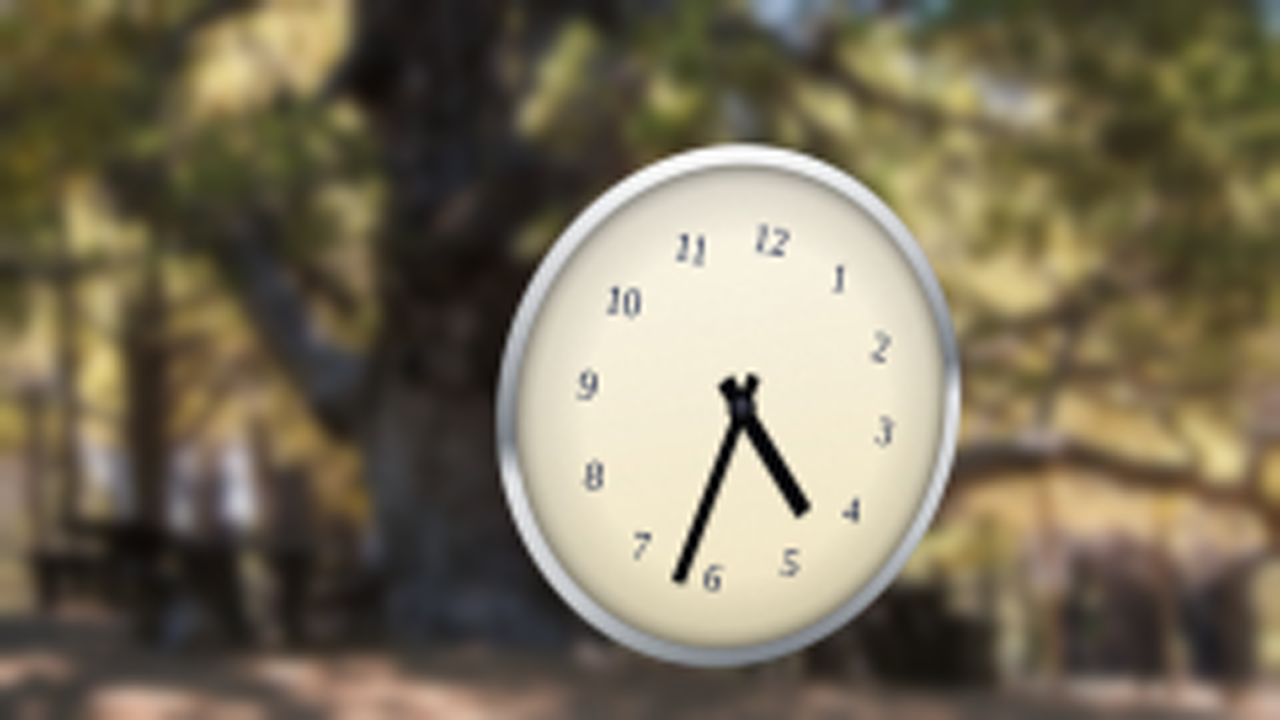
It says 4h32
